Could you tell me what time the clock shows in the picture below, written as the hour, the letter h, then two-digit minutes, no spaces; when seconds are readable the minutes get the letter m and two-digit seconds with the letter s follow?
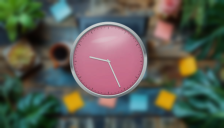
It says 9h26
